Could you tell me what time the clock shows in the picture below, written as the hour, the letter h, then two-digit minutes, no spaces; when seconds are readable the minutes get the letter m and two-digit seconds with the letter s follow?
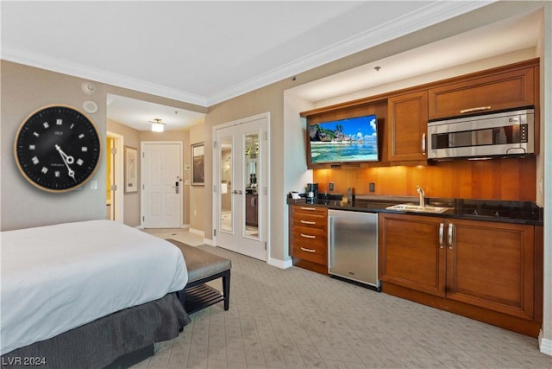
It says 4h25
